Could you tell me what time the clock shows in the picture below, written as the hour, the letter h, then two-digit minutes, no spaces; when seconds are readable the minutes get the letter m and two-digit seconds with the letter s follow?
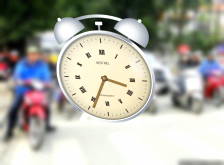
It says 3h34
